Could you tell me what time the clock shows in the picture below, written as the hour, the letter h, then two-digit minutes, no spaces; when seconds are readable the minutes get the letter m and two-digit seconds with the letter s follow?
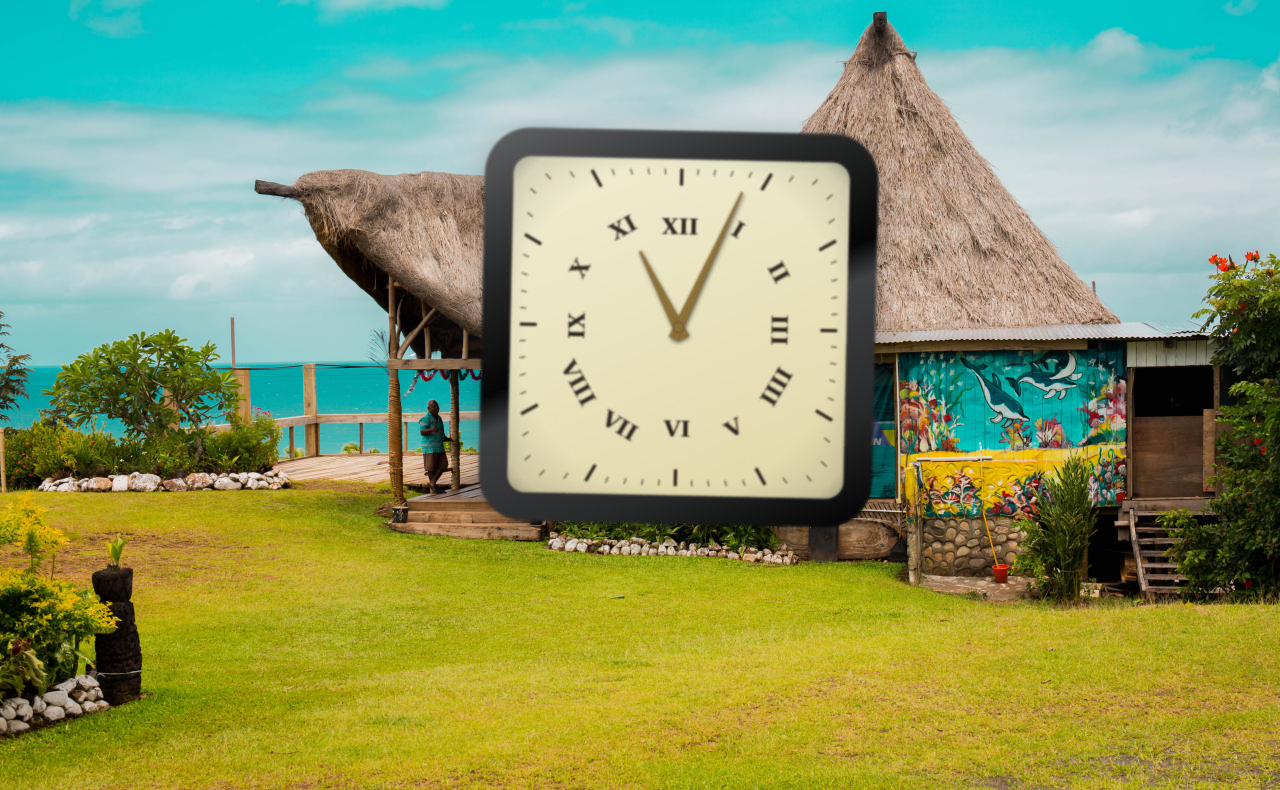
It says 11h04
